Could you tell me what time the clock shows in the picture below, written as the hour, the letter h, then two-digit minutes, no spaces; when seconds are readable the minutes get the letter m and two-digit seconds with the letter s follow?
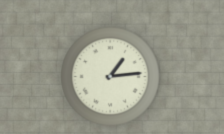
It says 1h14
